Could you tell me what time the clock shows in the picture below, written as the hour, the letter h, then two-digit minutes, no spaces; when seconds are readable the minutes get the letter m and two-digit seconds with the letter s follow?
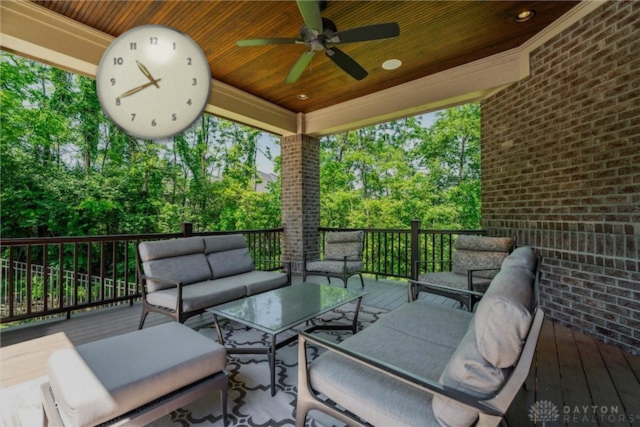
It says 10h41
